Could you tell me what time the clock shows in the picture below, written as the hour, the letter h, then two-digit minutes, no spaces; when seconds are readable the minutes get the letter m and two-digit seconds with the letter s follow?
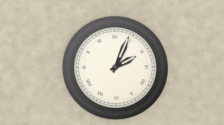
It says 2h04
